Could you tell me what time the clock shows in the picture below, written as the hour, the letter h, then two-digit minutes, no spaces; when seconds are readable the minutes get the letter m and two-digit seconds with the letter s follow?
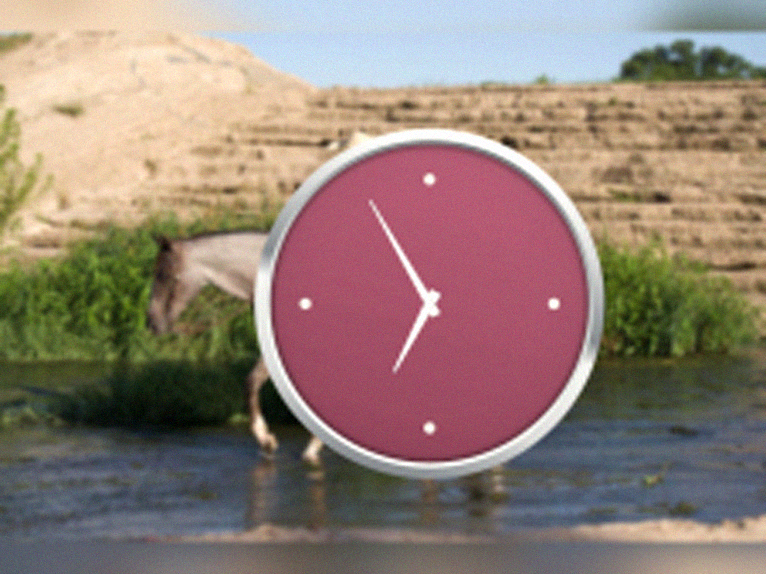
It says 6h55
